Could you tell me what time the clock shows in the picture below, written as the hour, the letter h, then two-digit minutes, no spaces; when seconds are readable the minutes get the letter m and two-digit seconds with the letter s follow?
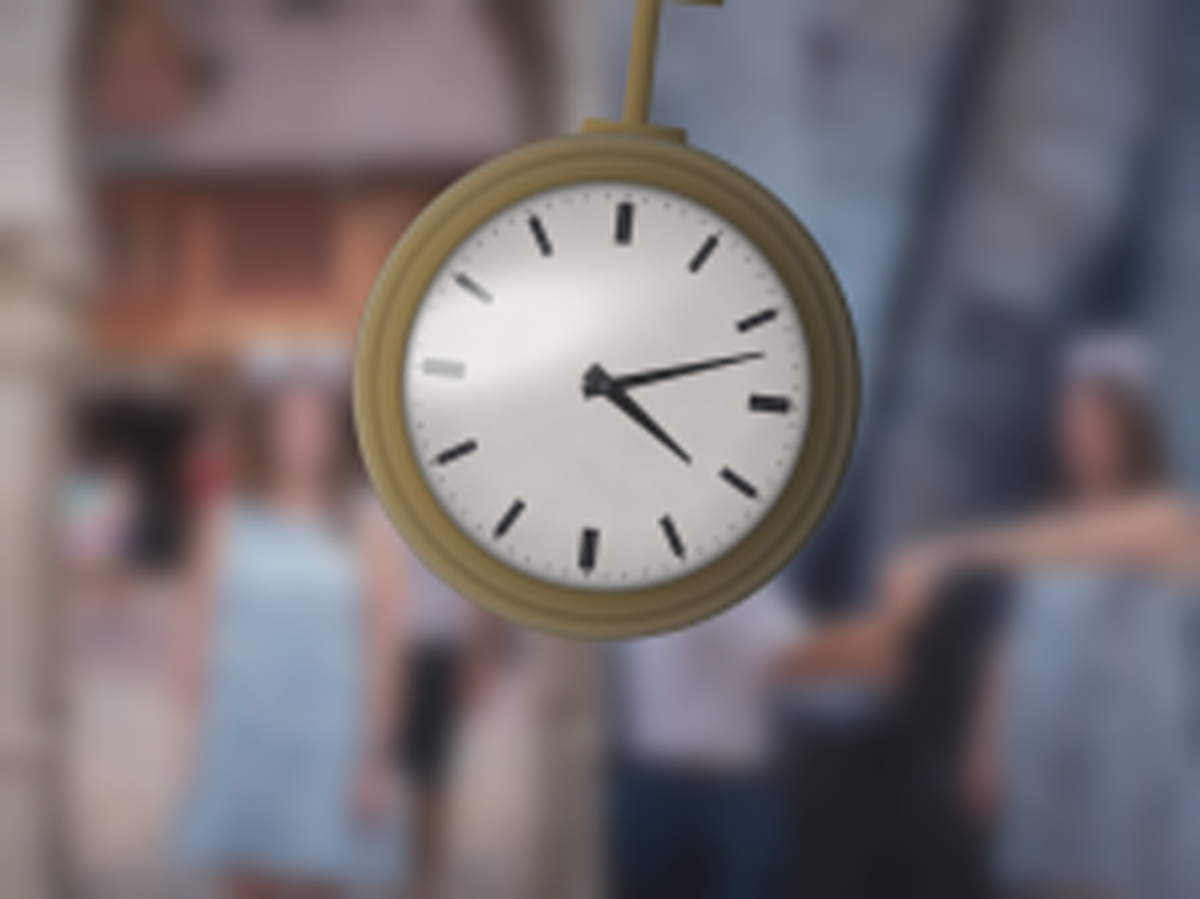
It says 4h12
